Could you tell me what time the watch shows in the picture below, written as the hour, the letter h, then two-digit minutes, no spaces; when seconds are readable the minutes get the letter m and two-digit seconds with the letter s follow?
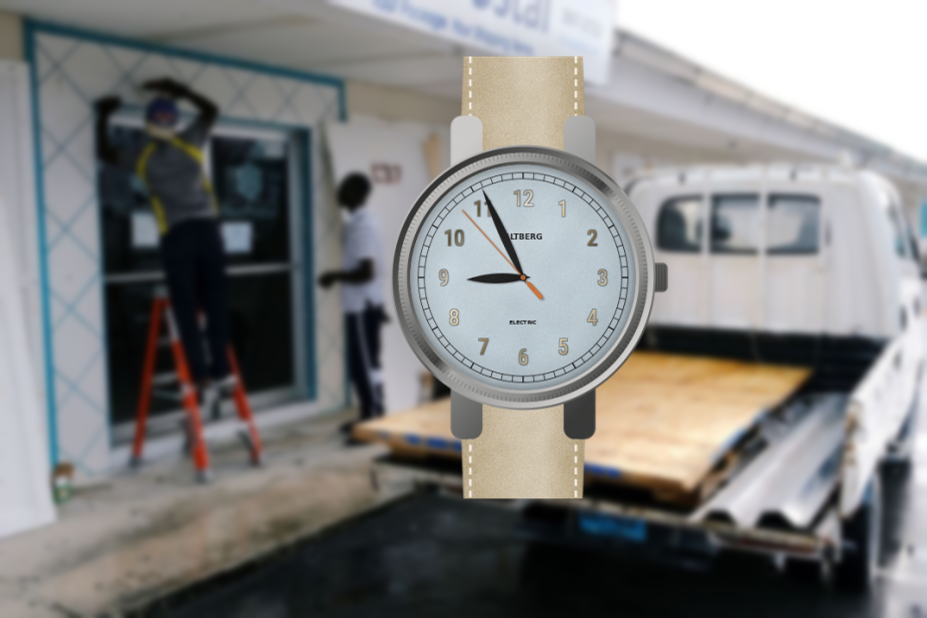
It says 8h55m53s
